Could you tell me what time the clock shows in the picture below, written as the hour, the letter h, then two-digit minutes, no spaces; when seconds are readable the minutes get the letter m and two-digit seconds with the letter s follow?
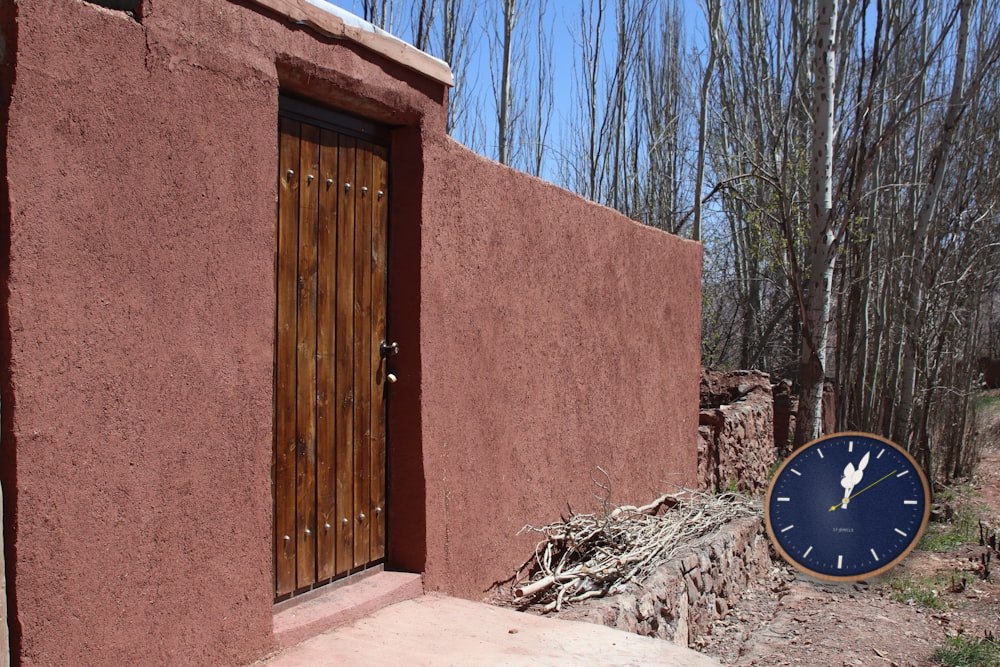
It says 12h03m09s
